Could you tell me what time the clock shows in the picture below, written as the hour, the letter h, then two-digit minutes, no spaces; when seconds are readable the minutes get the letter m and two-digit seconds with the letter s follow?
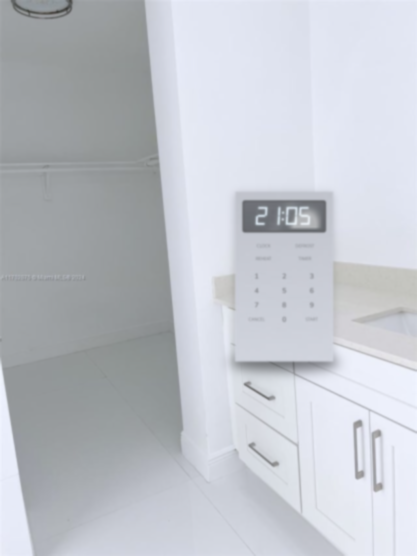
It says 21h05
